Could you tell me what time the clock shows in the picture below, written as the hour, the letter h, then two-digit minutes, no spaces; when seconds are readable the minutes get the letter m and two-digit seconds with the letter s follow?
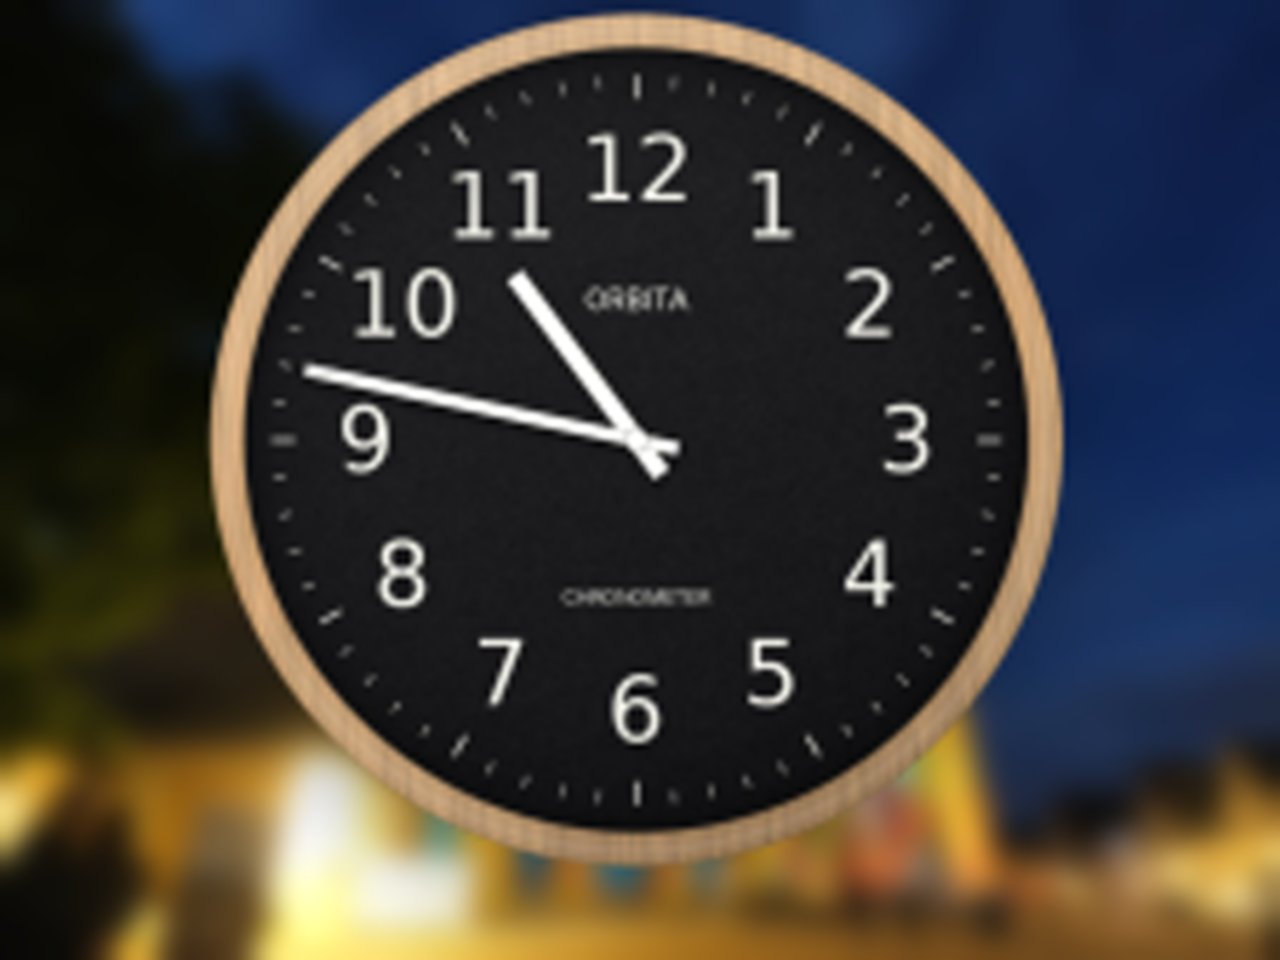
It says 10h47
